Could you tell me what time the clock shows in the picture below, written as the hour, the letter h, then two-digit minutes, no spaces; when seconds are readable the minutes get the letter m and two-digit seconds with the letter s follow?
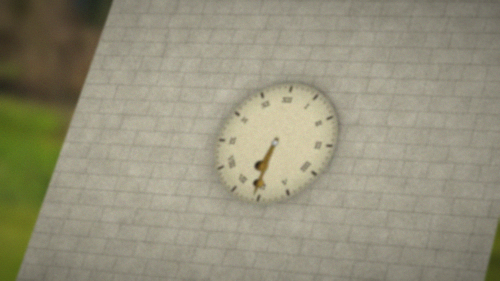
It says 6h31
